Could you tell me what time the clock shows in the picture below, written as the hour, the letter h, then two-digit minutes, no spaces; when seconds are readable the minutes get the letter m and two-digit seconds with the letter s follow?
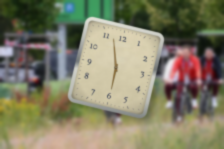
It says 5h57
